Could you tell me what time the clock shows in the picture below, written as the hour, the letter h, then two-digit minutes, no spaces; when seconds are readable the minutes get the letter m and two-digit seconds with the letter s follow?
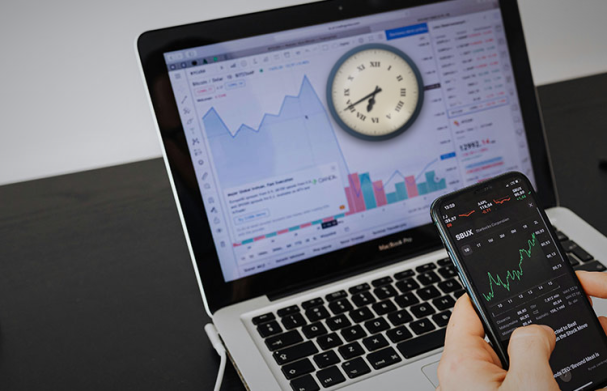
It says 6h40
